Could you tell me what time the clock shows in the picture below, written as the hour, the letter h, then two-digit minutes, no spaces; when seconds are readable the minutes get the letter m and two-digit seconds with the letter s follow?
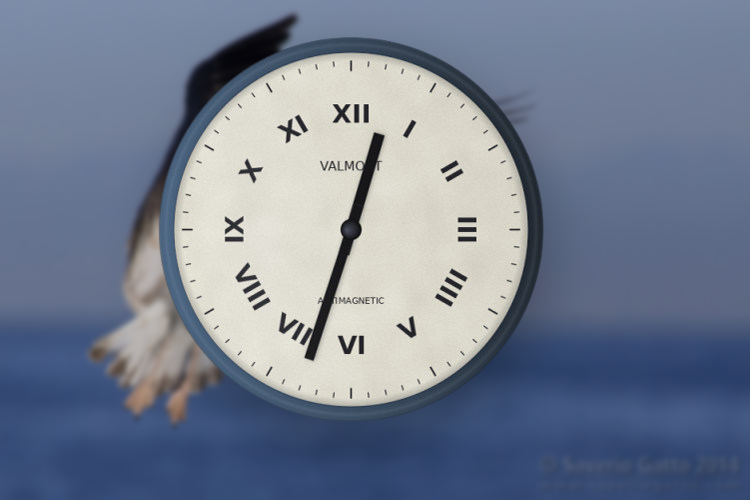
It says 12h33
